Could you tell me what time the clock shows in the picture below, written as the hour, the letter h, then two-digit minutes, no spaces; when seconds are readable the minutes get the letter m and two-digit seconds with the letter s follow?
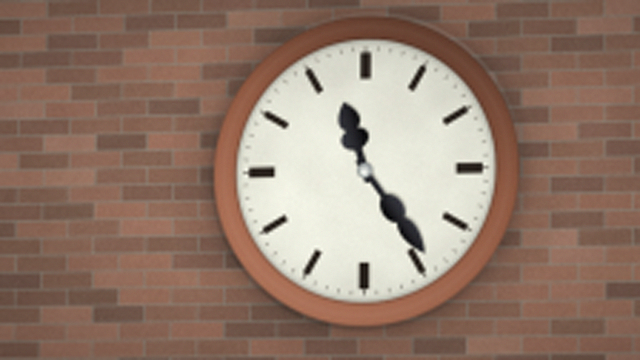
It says 11h24
